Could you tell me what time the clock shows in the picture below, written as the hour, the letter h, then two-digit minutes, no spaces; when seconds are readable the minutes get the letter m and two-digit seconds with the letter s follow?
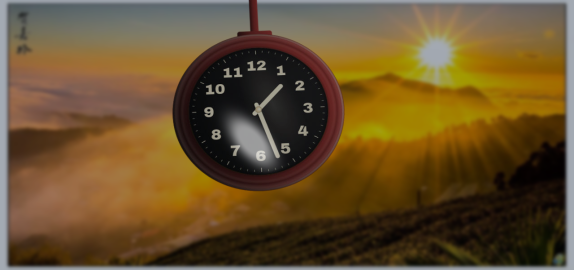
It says 1h27
